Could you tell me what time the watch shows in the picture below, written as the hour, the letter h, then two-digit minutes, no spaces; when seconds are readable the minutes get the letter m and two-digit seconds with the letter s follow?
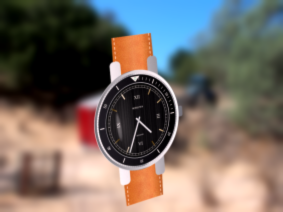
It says 4h34
